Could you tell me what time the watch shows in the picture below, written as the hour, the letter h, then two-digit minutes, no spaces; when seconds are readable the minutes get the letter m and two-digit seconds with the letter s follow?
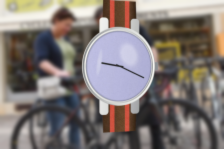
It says 9h19
